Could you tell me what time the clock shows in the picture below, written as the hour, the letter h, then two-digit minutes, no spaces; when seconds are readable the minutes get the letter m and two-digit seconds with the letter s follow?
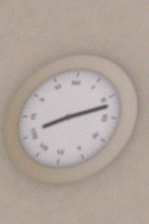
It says 8h12
